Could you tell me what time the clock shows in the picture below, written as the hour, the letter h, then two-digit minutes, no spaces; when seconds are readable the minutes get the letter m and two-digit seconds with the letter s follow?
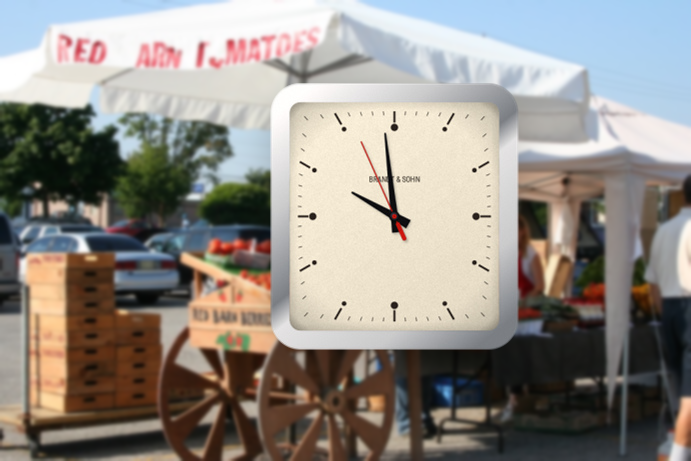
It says 9h58m56s
